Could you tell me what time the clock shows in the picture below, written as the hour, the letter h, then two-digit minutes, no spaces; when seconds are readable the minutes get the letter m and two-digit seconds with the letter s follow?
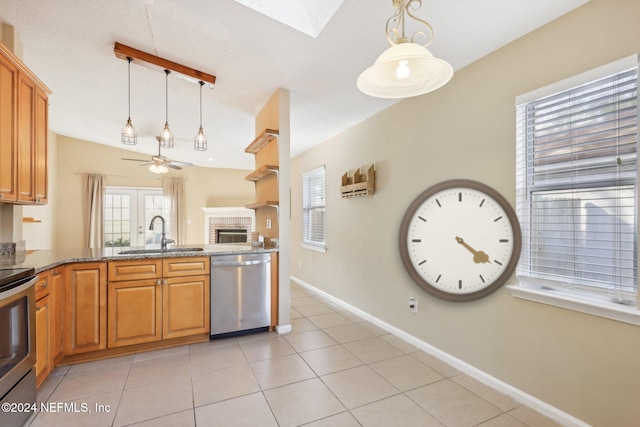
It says 4h21
